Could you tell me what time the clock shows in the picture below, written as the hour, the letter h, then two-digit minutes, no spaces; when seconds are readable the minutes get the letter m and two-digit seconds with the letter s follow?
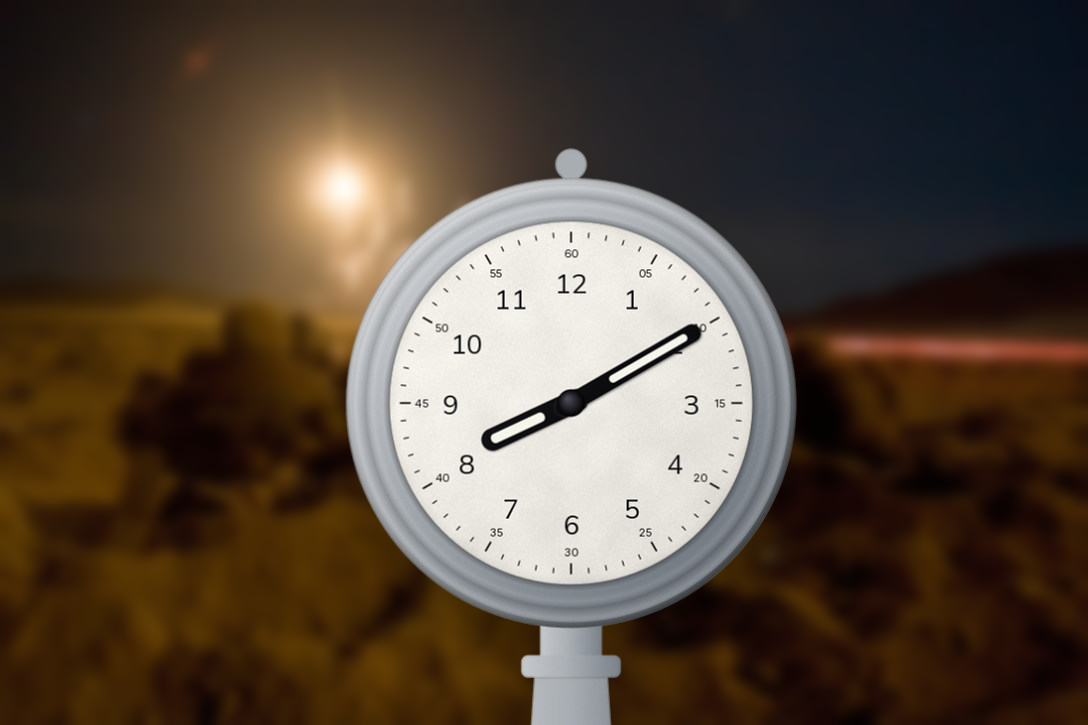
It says 8h10
